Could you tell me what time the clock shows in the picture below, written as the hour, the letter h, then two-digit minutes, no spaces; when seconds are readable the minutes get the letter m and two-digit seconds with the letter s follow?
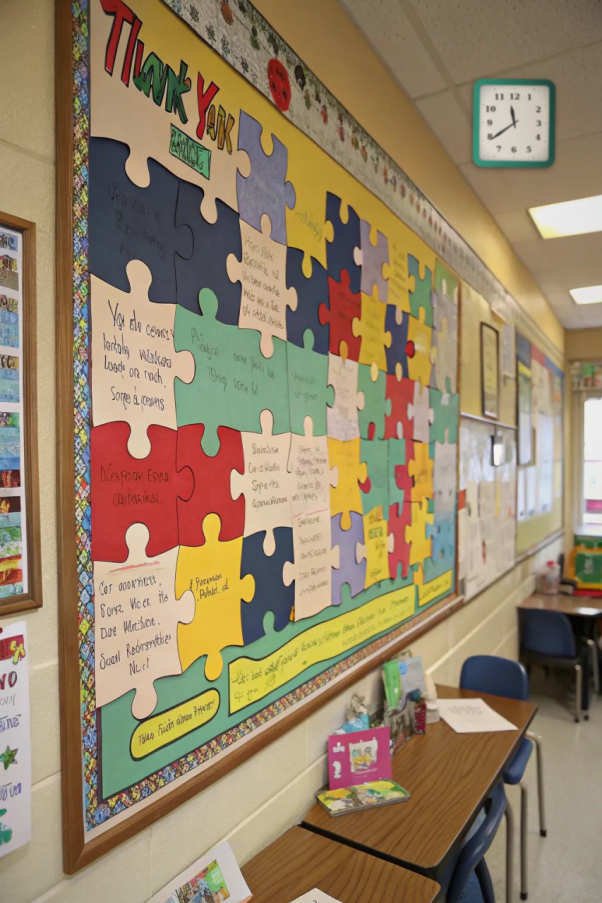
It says 11h39
